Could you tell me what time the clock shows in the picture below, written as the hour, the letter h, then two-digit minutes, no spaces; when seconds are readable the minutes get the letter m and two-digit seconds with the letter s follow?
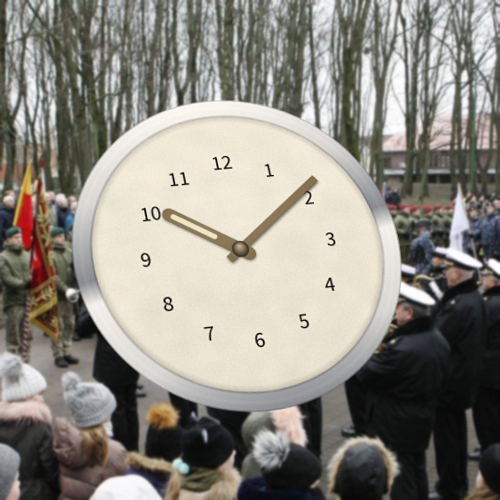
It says 10h09
